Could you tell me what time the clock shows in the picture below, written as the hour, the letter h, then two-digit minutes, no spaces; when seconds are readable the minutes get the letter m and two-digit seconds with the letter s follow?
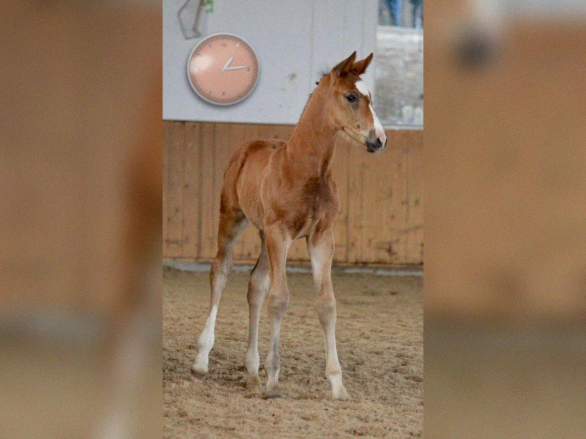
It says 1h14
